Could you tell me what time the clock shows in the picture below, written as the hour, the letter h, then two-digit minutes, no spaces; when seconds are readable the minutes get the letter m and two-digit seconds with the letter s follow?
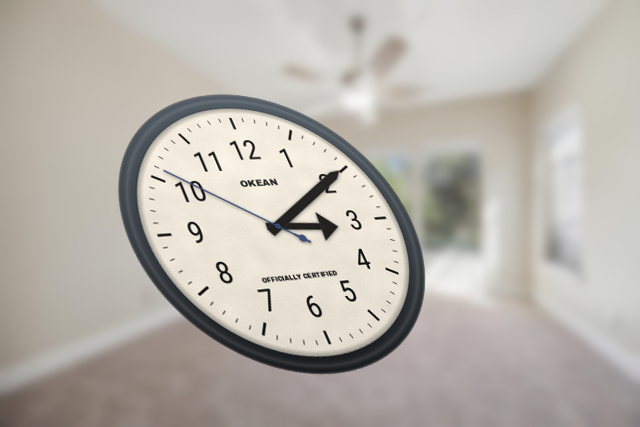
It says 3h09m51s
